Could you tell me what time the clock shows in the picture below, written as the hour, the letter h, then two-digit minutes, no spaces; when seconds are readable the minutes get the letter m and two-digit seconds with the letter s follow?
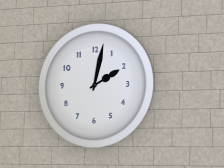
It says 2h02
